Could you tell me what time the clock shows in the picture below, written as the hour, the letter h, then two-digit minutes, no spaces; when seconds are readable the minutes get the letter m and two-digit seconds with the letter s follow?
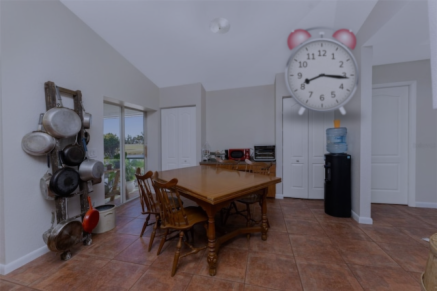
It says 8h16
